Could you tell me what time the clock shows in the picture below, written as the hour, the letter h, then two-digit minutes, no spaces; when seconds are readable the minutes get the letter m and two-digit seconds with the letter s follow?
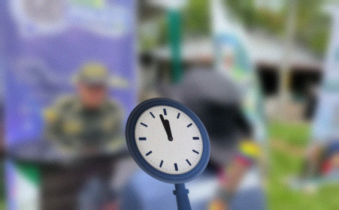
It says 11h58
